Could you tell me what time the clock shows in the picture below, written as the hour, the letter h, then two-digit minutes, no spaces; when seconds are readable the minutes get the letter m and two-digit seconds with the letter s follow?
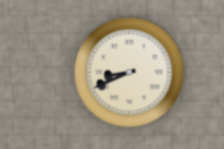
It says 8h41
